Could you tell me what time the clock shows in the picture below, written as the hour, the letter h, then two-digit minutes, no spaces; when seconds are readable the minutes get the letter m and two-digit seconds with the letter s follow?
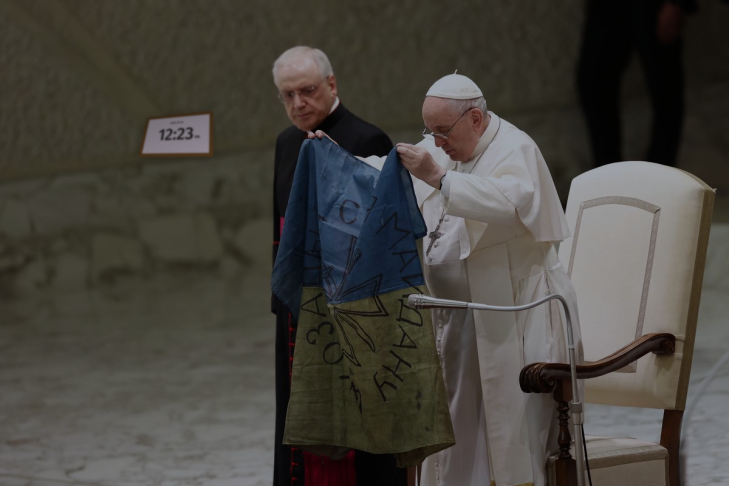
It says 12h23
